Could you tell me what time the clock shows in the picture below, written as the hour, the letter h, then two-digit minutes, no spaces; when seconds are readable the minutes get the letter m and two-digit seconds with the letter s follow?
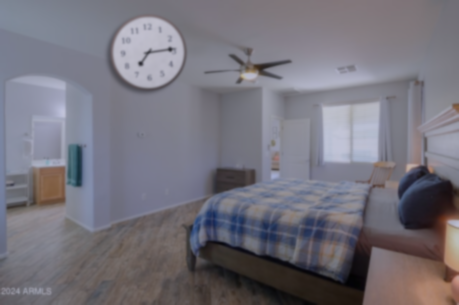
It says 7h14
